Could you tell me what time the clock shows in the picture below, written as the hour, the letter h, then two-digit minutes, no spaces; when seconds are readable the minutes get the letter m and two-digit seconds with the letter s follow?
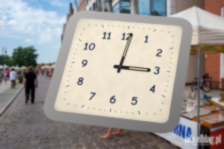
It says 3h01
